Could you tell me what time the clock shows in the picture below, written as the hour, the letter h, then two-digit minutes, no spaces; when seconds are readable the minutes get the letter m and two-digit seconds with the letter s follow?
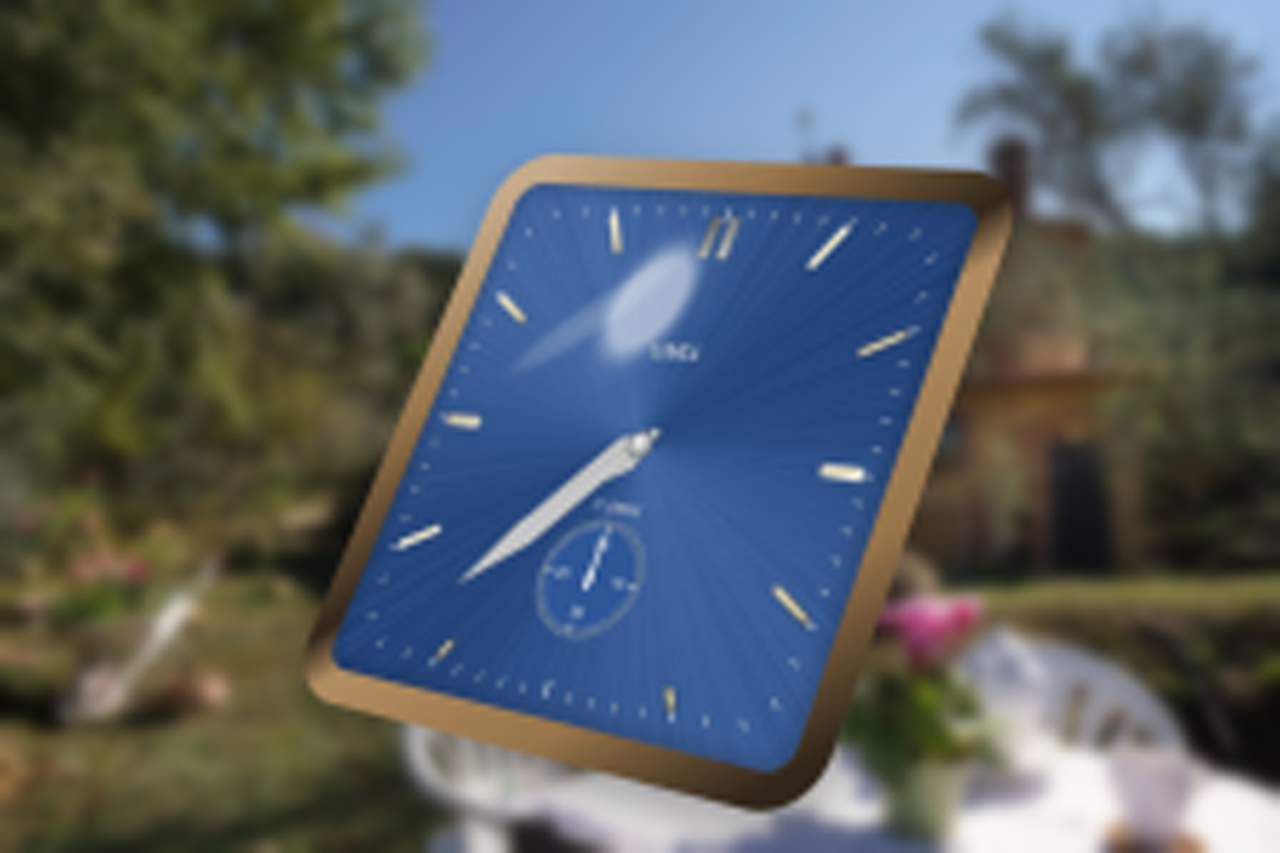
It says 7h37
